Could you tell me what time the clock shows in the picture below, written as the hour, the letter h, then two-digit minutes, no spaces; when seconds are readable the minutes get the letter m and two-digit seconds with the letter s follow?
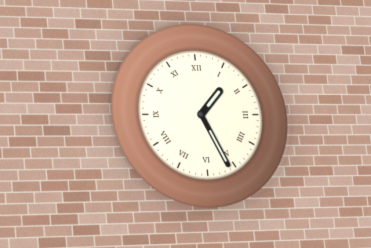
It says 1h26
